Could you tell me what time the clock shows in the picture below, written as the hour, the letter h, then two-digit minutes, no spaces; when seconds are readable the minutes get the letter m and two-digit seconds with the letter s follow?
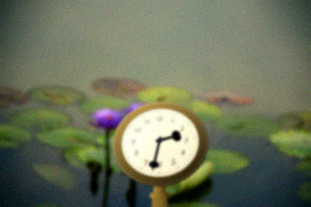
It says 2h32
